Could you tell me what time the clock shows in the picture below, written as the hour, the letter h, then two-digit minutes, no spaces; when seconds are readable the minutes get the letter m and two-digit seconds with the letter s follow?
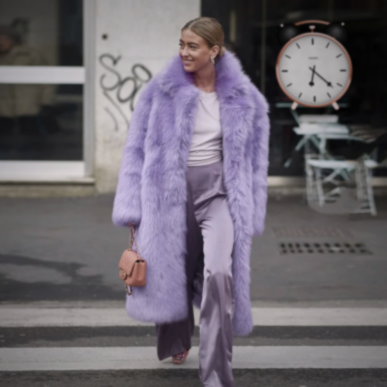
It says 6h22
